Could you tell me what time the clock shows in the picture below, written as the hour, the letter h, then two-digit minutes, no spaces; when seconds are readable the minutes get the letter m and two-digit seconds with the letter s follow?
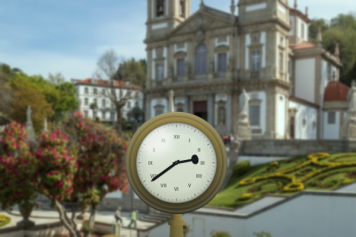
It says 2h39
